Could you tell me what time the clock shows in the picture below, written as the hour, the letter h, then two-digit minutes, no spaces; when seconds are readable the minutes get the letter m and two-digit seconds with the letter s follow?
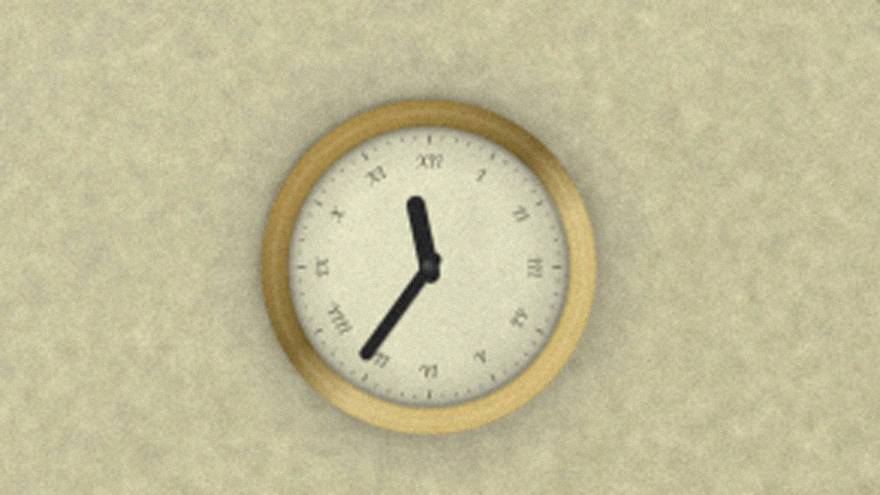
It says 11h36
